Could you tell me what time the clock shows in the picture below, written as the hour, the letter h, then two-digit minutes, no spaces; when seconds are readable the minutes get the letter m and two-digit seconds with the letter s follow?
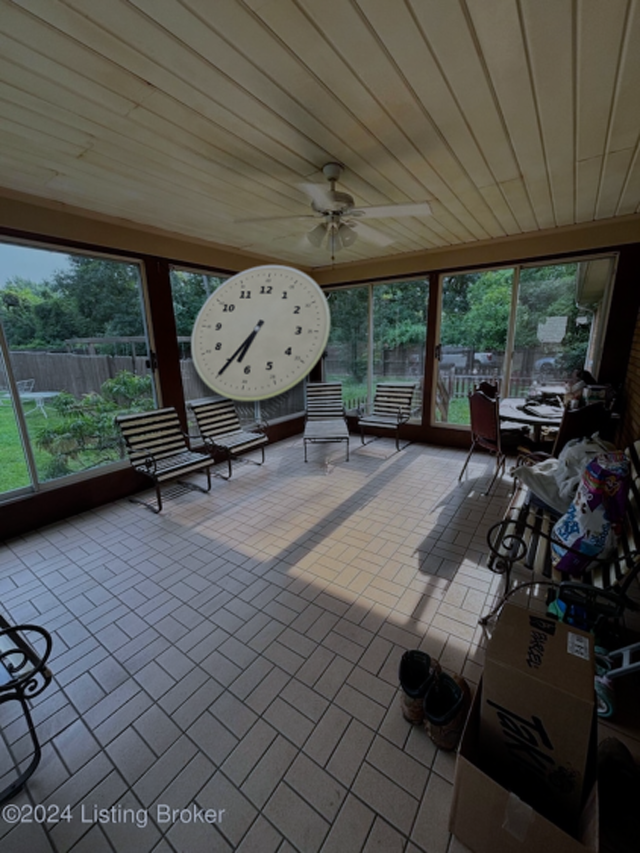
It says 6h35
